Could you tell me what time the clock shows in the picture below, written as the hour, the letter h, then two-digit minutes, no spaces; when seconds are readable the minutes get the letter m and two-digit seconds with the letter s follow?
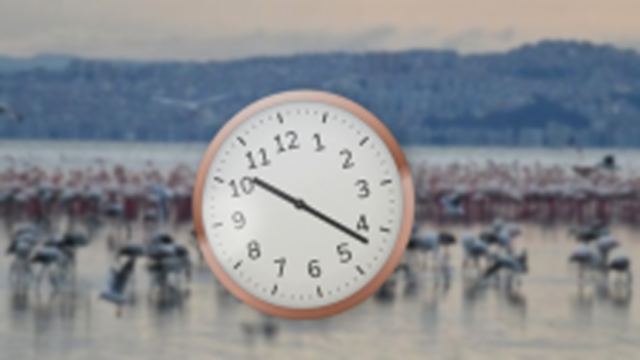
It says 10h22
